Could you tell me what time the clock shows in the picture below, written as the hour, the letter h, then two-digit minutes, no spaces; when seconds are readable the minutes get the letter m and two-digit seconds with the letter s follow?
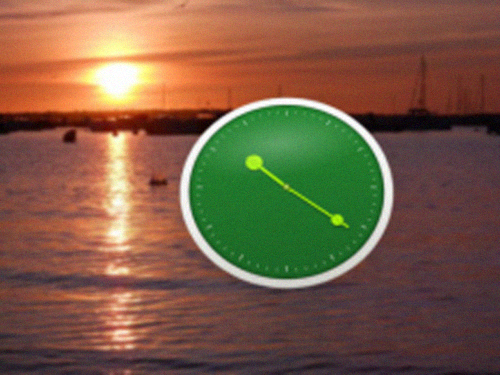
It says 10h21
